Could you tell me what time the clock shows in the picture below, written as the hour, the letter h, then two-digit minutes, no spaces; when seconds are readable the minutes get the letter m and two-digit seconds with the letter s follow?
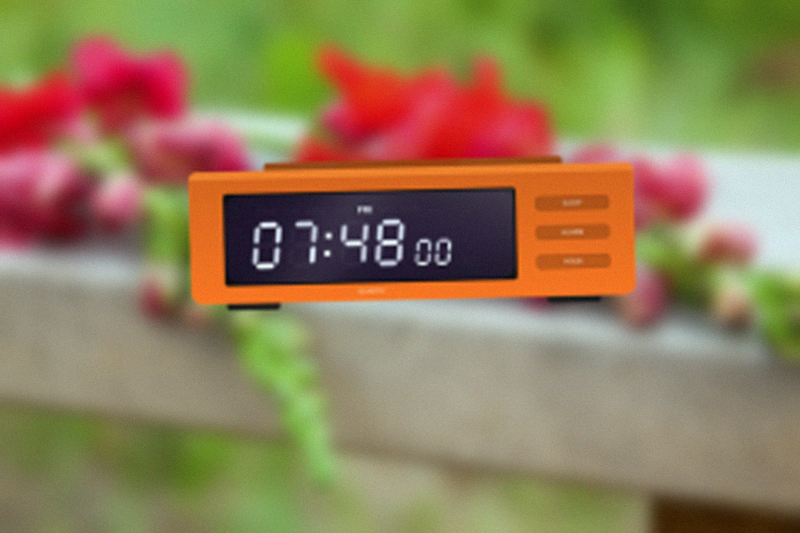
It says 7h48m00s
